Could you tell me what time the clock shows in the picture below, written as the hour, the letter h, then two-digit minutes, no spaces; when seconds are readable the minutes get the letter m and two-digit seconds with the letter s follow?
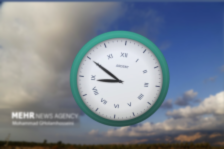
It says 8h50
